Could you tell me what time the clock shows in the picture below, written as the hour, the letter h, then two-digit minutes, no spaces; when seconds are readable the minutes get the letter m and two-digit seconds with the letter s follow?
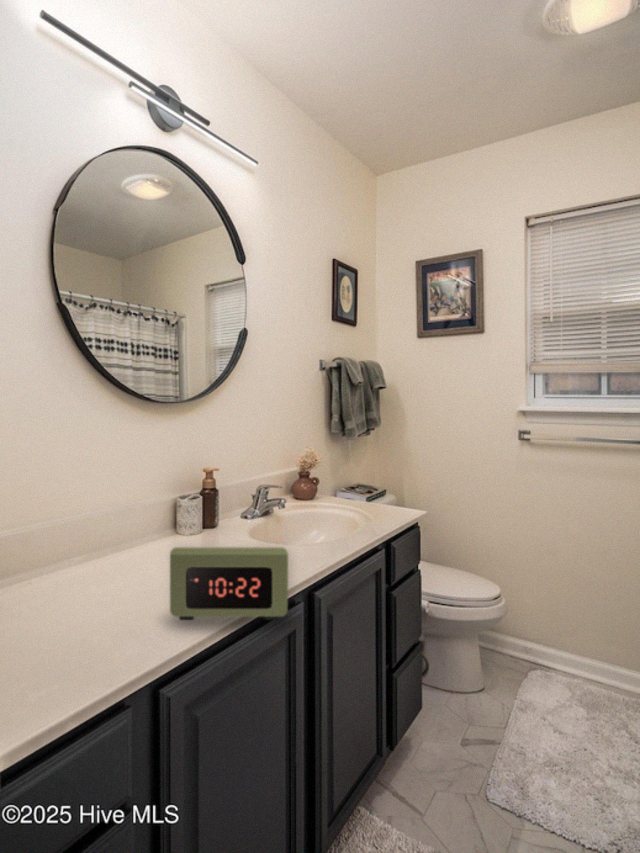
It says 10h22
